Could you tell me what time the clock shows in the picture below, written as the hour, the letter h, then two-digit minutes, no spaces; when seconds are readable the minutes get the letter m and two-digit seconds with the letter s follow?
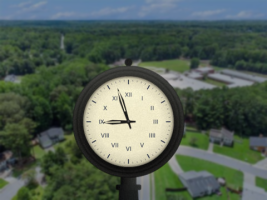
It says 8h57
